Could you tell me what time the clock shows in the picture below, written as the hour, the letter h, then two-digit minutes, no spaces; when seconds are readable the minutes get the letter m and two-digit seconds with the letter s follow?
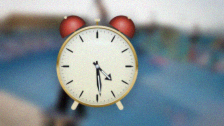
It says 4h29
